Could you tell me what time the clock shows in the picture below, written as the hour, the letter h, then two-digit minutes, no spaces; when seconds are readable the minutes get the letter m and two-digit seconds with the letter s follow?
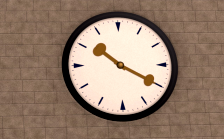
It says 10h20
